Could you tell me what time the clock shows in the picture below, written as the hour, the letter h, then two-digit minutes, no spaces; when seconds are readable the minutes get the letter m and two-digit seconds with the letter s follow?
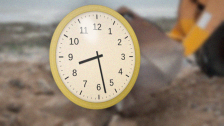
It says 8h28
